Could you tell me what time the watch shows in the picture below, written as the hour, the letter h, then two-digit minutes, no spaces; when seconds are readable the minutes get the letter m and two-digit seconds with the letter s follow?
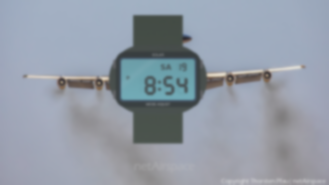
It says 8h54
